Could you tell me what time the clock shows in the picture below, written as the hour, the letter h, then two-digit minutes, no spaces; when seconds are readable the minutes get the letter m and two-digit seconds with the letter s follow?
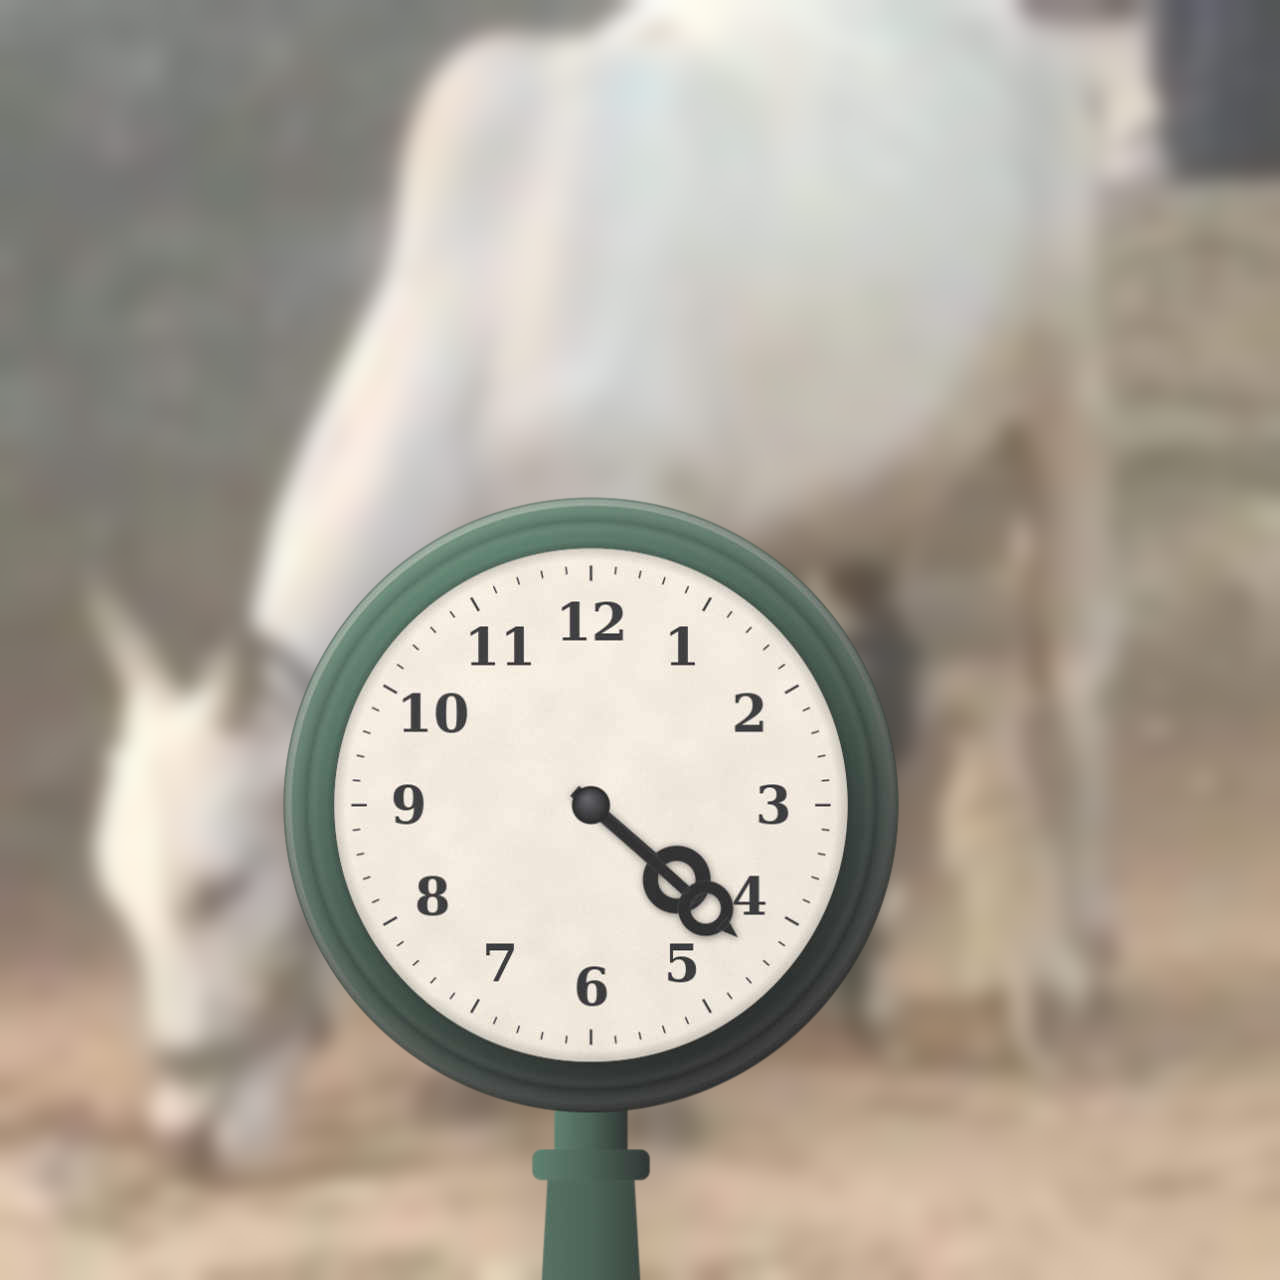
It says 4h22
